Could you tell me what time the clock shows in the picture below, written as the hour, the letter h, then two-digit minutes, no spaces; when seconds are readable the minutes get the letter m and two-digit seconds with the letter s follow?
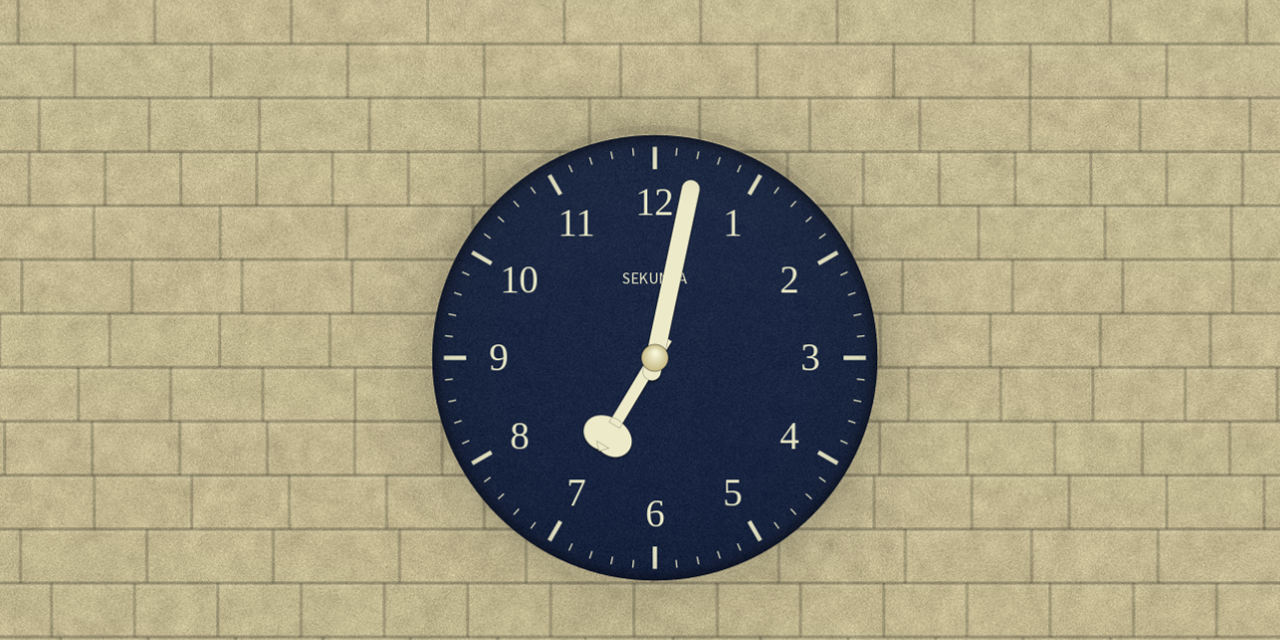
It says 7h02
